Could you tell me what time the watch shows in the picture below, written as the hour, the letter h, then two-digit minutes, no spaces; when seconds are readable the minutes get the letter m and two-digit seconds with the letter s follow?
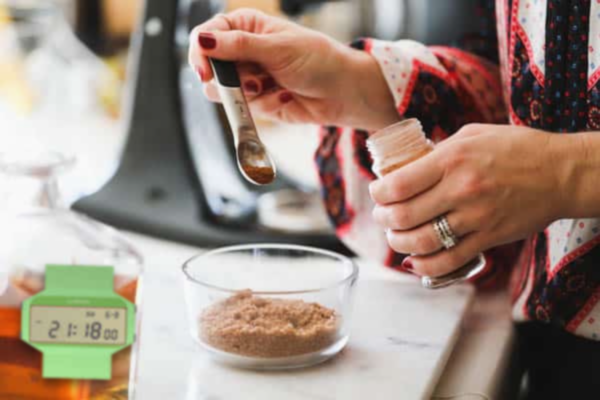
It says 21h18
